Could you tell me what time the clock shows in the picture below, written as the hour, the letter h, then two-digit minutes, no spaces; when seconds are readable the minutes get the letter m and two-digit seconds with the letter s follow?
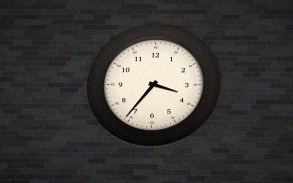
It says 3h36
